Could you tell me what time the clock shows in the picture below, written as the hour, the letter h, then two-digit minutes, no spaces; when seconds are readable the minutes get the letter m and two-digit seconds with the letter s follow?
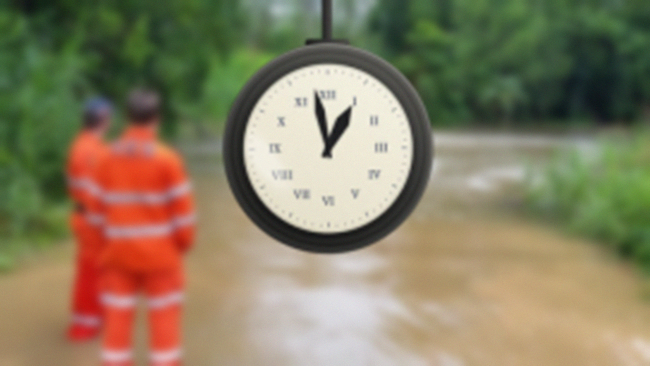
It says 12h58
